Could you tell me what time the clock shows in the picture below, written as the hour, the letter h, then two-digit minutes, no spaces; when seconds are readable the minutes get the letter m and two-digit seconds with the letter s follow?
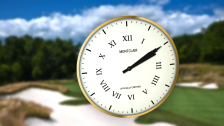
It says 2h10
